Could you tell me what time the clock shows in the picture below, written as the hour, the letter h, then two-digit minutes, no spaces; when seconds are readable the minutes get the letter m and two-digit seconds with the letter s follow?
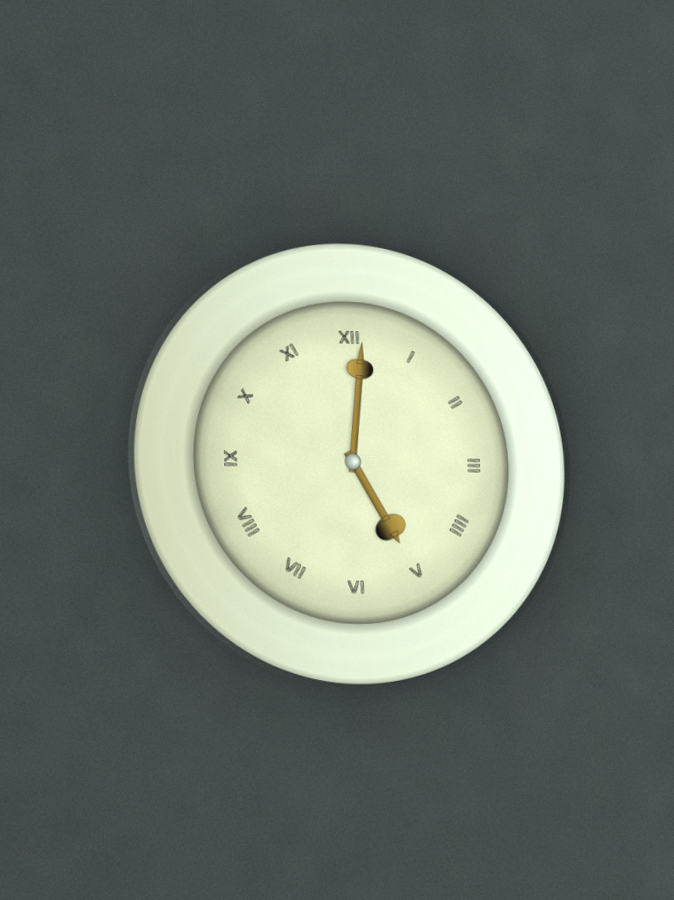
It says 5h01
